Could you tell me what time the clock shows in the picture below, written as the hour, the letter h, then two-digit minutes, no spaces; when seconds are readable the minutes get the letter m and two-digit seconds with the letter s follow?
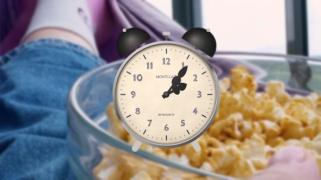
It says 2h06
